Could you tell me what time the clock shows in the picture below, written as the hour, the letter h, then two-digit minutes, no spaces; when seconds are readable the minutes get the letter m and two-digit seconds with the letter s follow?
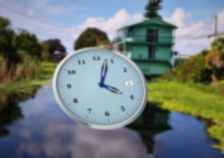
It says 4h03
